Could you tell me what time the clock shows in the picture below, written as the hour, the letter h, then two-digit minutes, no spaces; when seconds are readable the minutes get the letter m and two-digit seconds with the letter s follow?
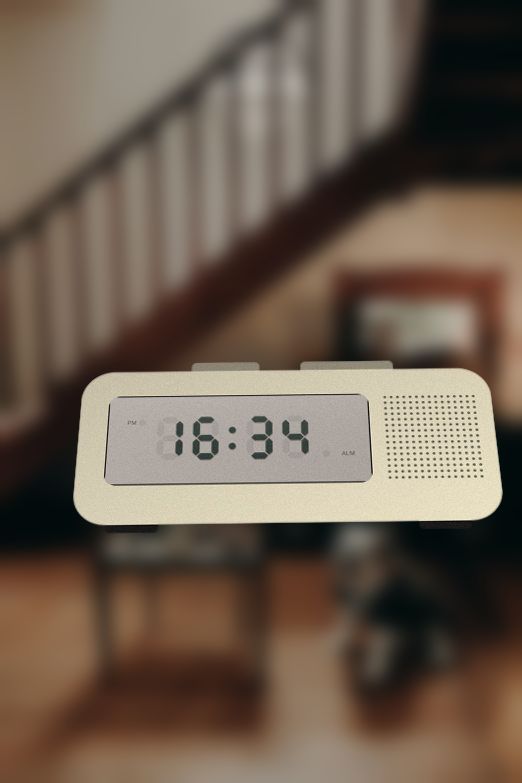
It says 16h34
